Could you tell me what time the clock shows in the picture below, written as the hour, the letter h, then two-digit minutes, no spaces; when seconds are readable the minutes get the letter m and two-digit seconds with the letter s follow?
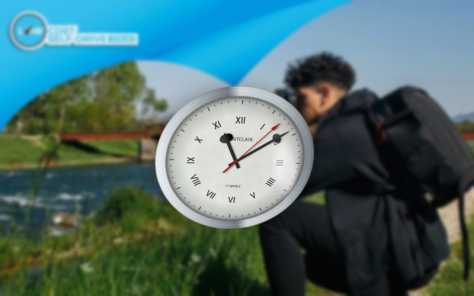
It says 11h09m07s
